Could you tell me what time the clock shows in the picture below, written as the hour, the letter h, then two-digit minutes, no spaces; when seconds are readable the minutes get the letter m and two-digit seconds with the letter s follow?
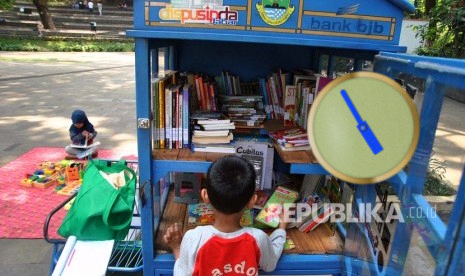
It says 4h55
